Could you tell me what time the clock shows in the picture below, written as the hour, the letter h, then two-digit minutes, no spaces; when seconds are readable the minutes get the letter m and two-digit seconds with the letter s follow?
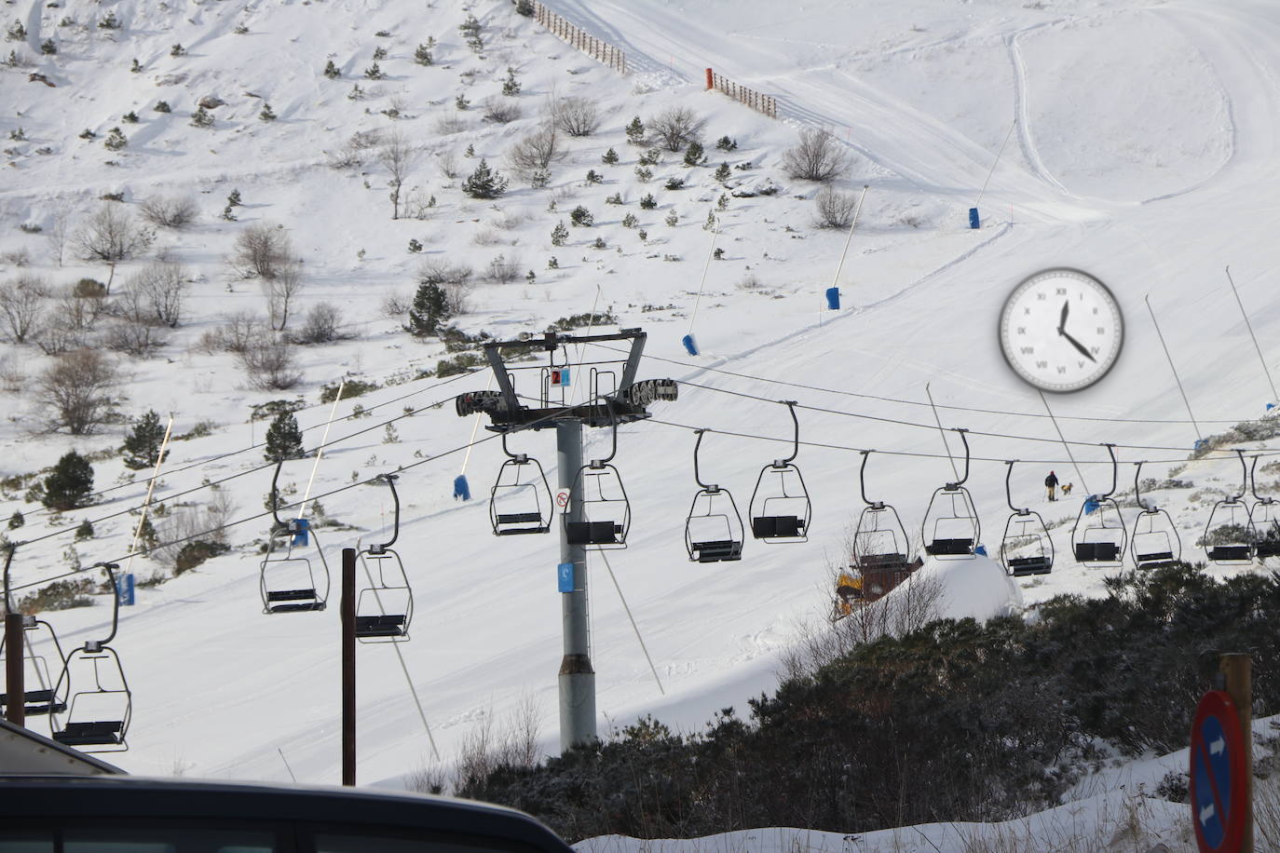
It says 12h22
